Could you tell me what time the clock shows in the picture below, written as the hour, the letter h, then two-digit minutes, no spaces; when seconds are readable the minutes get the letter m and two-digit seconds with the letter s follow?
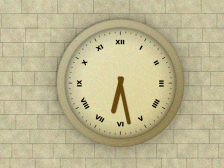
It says 6h28
